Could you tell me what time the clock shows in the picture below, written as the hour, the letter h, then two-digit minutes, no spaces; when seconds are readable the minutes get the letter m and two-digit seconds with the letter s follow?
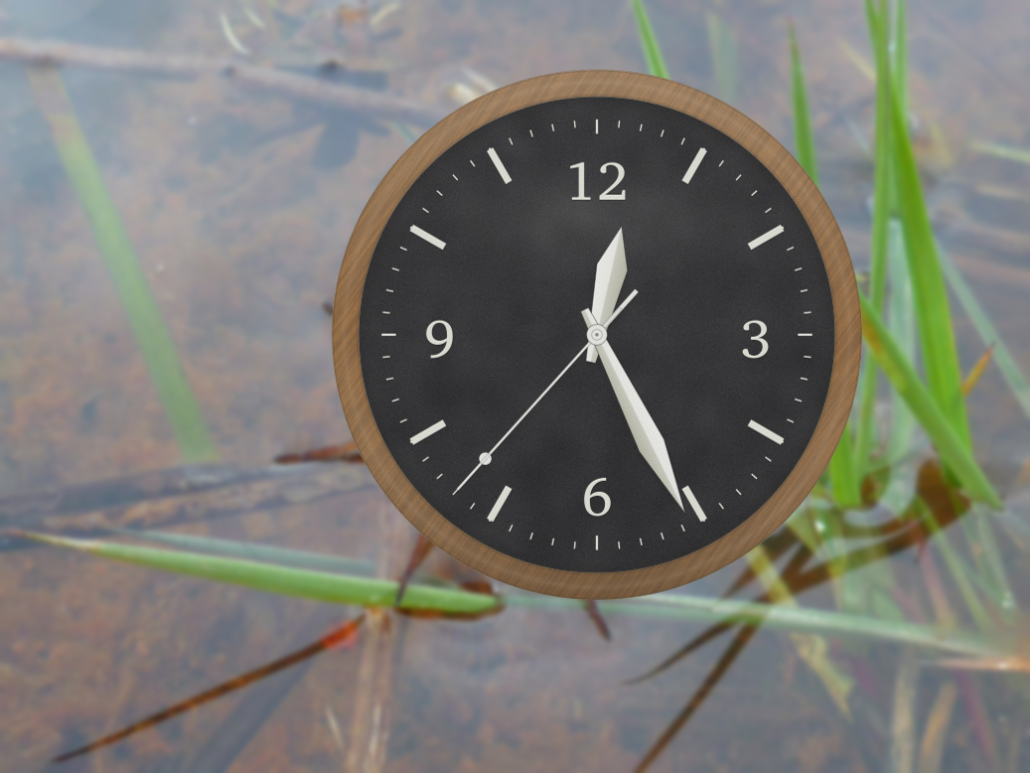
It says 12h25m37s
